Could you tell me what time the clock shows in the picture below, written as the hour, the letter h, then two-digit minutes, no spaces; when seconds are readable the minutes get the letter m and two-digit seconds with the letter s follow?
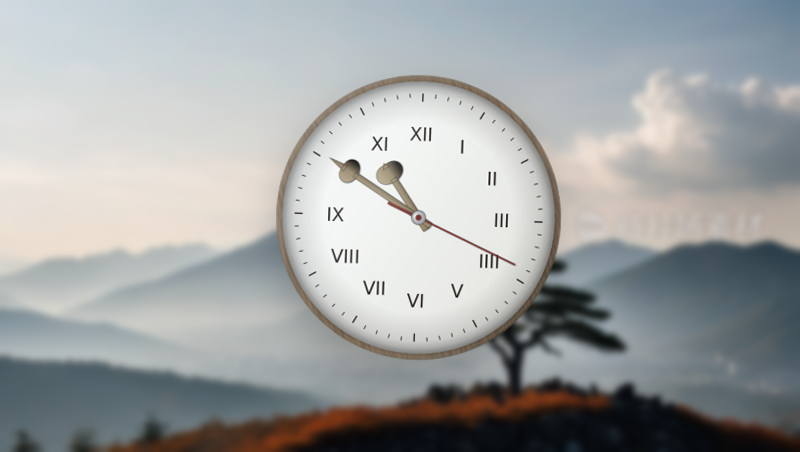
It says 10h50m19s
